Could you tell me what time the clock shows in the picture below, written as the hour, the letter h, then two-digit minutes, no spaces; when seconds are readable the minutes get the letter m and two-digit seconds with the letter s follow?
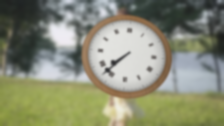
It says 7h37
